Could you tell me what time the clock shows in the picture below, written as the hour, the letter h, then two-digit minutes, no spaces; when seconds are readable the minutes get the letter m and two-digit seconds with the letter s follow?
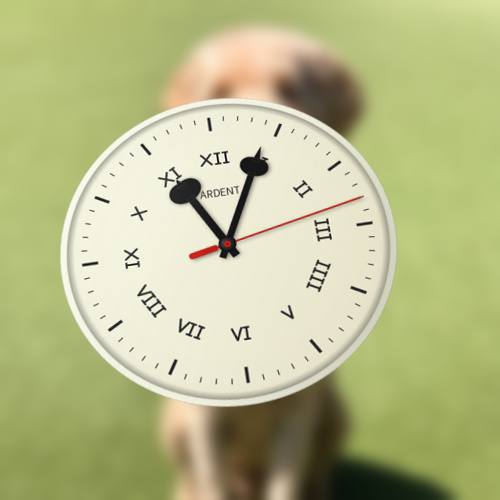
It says 11h04m13s
